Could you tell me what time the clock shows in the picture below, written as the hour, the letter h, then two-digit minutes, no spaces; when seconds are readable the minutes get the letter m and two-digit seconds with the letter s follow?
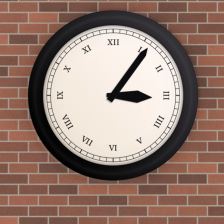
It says 3h06
